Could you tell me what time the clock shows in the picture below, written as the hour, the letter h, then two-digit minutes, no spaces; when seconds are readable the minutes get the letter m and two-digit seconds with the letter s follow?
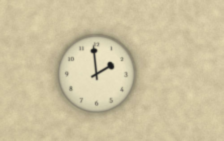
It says 1h59
